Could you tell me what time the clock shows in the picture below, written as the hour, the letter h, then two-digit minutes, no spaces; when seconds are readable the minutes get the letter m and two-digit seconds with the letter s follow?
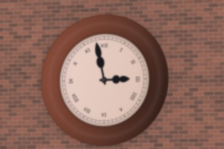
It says 2h58
